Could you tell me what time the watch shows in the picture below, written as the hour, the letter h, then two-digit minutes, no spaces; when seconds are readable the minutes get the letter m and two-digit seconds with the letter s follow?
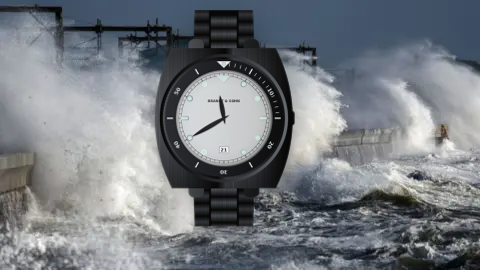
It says 11h40
